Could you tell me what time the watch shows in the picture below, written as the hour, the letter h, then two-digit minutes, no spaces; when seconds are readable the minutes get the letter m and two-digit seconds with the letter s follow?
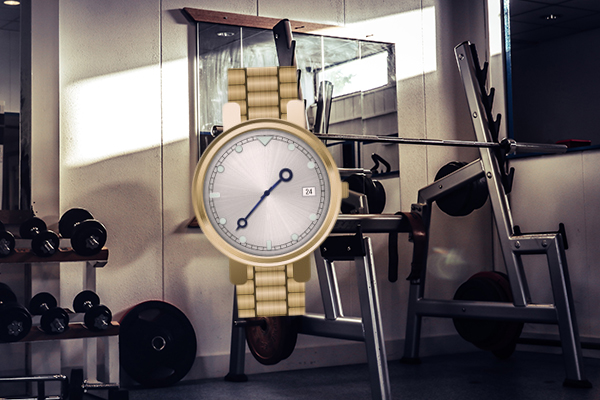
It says 1h37
